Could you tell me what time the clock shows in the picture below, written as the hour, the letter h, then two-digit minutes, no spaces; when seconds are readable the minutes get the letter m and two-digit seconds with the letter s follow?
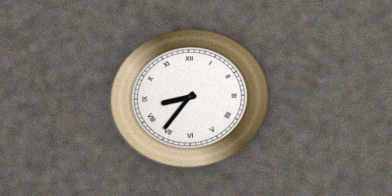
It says 8h36
